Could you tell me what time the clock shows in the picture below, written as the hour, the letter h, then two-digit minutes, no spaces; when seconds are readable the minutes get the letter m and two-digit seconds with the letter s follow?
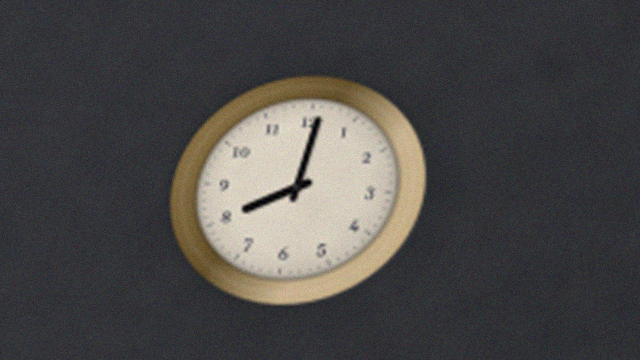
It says 8h01
